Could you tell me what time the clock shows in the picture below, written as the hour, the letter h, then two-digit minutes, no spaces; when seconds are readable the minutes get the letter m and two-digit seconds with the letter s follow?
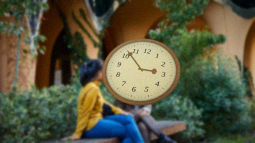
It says 2h52
